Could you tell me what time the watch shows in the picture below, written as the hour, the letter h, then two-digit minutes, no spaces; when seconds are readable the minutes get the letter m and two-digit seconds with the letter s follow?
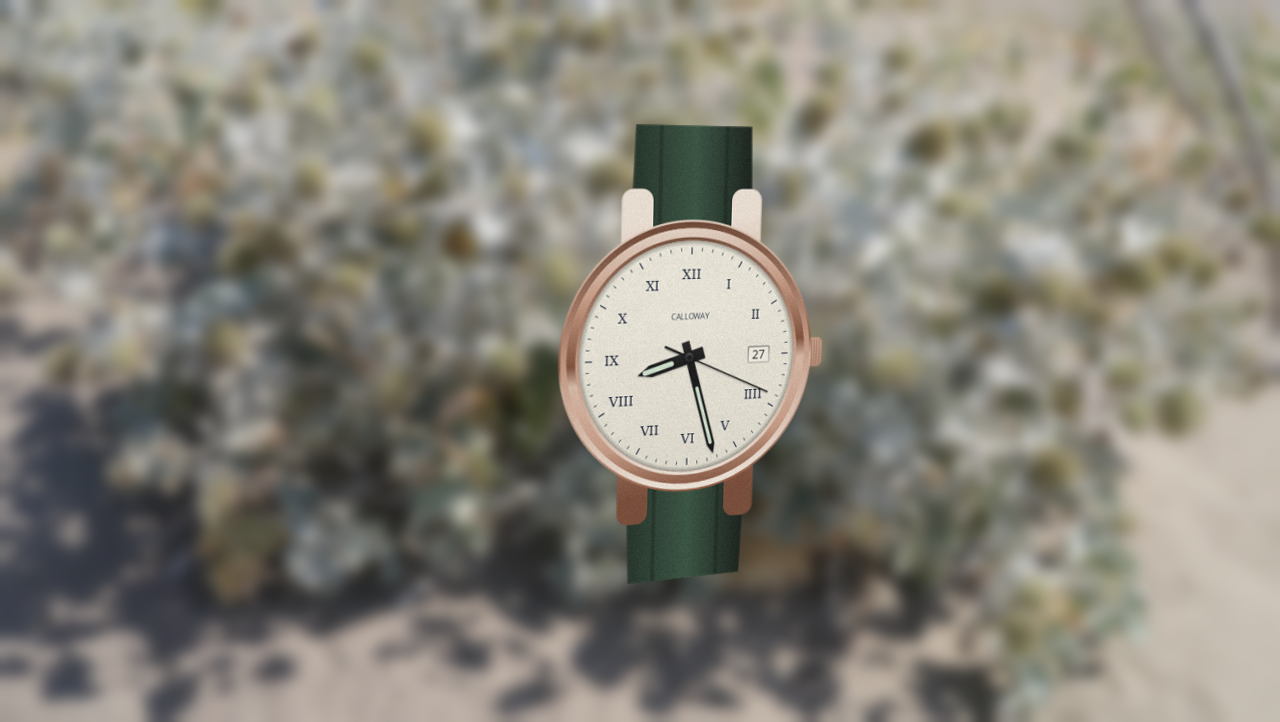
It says 8h27m19s
